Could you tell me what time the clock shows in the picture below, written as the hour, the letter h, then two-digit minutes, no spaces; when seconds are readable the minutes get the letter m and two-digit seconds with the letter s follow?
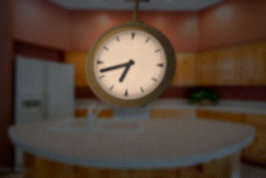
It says 6h42
